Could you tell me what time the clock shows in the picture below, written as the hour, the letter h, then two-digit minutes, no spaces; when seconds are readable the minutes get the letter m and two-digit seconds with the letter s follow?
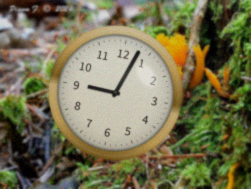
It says 9h03
